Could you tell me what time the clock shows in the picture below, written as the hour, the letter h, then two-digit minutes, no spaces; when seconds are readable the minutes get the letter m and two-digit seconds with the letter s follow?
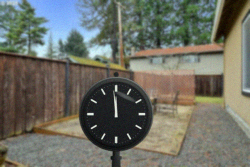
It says 11h59
